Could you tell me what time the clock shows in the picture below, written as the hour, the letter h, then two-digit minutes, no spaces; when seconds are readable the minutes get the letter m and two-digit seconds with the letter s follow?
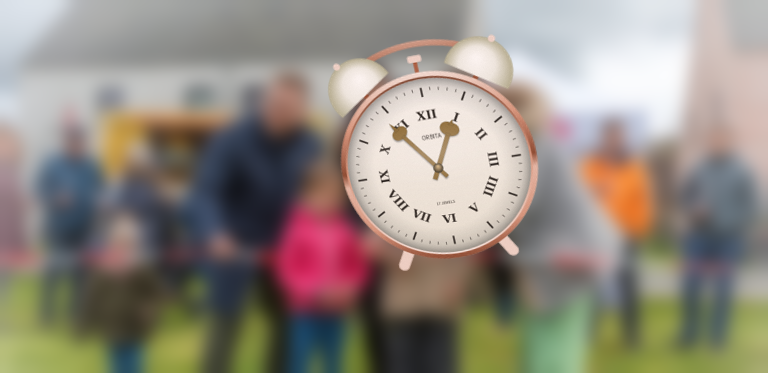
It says 12h54
